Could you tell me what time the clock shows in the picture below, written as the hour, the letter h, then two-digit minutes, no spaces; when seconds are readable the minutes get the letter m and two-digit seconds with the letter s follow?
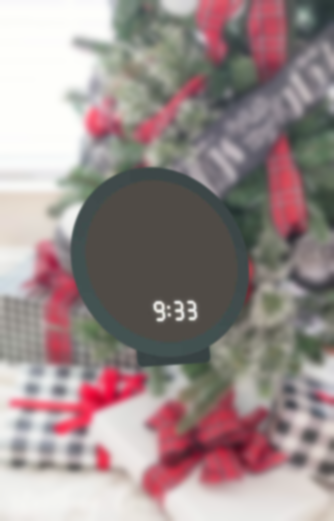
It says 9h33
